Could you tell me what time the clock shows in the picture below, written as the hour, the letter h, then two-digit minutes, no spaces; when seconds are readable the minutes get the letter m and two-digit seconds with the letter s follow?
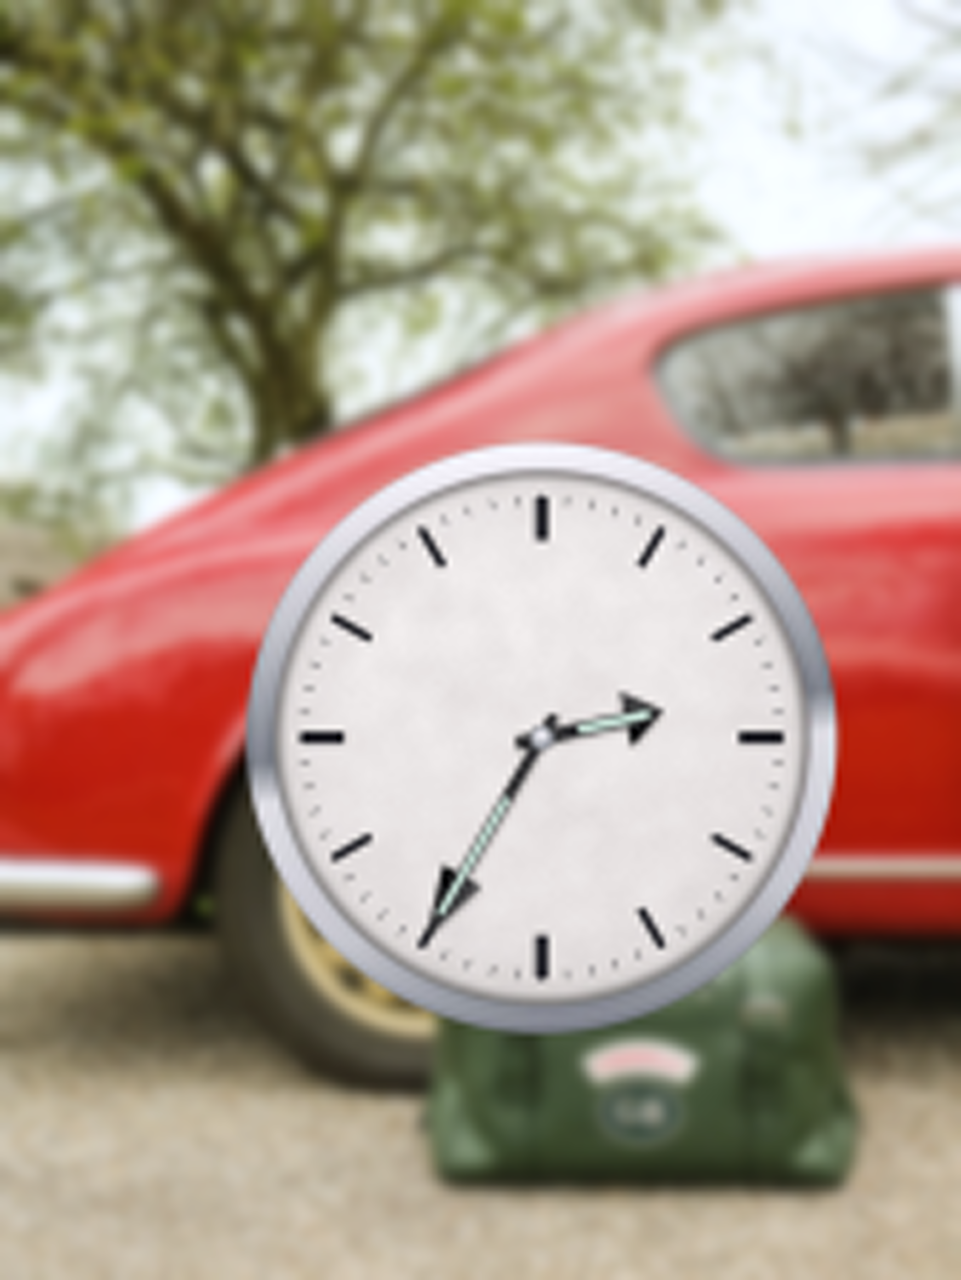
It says 2h35
